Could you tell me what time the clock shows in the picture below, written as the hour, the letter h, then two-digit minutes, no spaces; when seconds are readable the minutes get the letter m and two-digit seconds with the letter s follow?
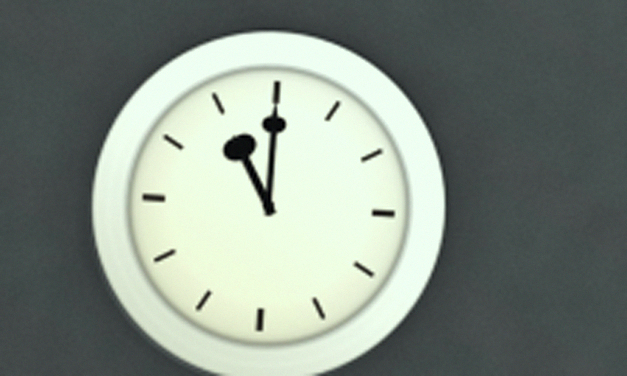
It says 11h00
